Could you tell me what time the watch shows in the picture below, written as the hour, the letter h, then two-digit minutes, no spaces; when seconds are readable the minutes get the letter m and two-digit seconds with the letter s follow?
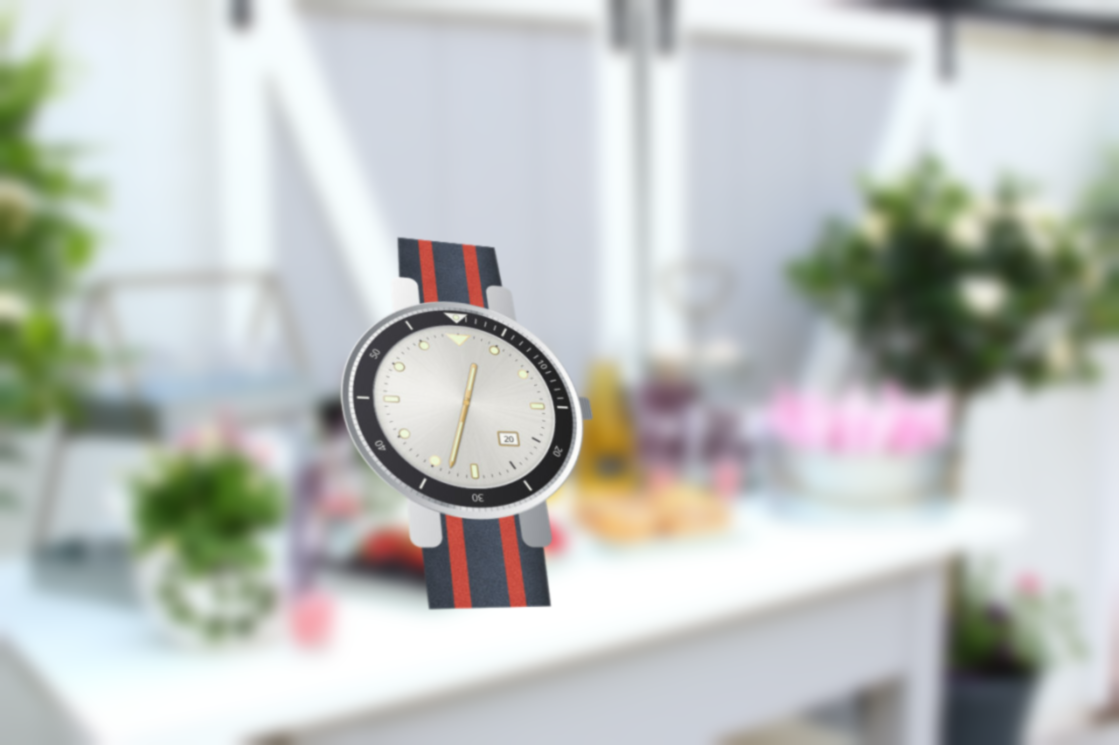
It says 12h33
